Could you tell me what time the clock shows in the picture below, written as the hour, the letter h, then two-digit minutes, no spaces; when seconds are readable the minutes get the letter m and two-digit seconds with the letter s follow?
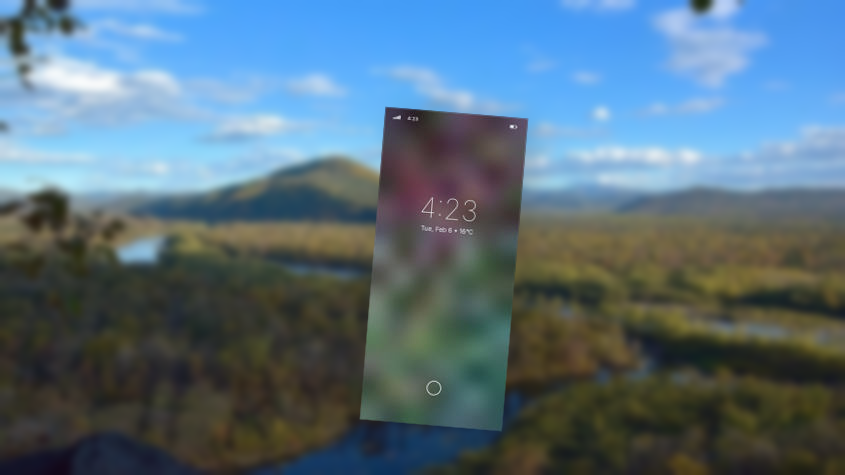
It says 4h23
